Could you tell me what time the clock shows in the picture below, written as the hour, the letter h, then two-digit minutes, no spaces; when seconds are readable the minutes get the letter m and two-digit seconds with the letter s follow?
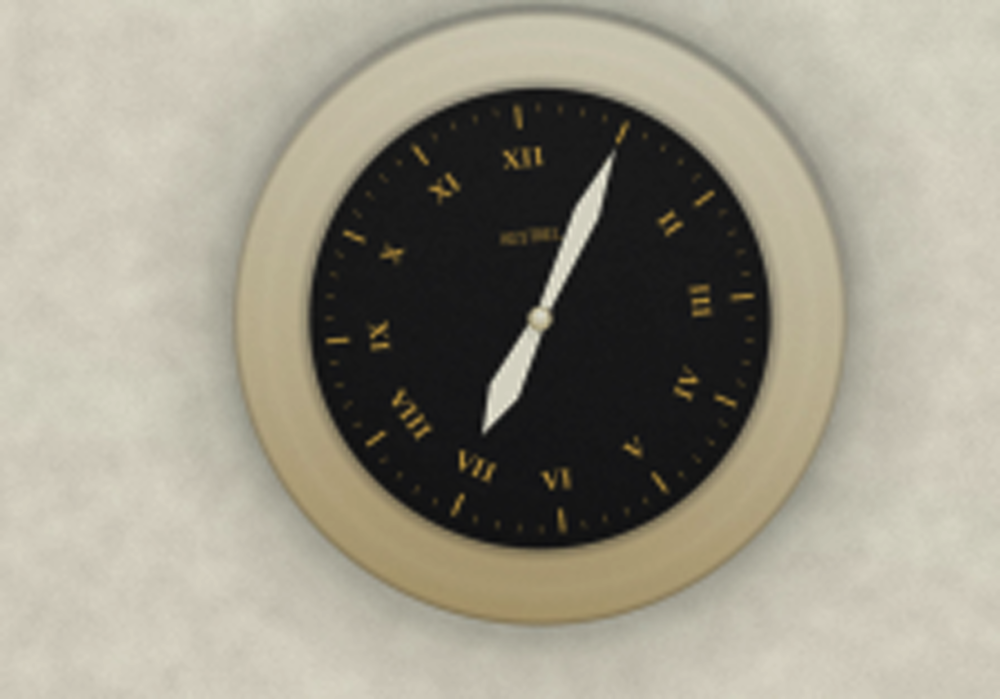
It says 7h05
